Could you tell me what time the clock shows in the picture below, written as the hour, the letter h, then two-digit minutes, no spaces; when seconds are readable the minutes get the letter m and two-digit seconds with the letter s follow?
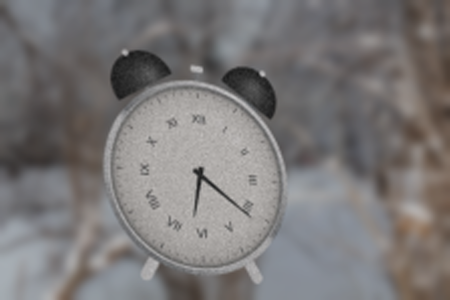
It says 6h21
